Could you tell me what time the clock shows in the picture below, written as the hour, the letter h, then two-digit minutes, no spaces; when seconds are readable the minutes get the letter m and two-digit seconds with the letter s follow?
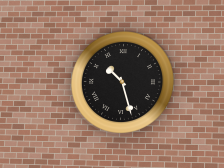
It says 10h27
